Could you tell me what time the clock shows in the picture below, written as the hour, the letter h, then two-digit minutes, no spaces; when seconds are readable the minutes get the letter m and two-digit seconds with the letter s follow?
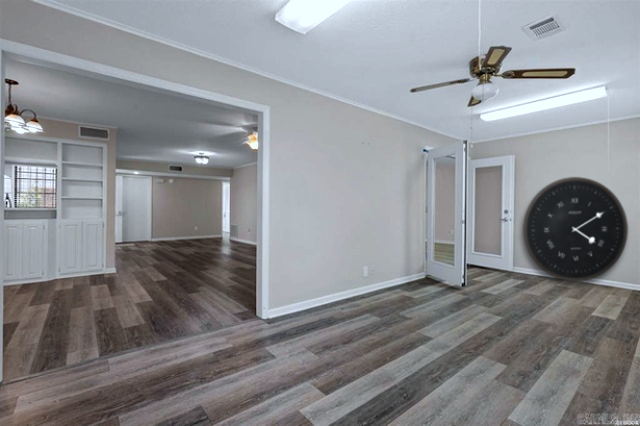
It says 4h10
